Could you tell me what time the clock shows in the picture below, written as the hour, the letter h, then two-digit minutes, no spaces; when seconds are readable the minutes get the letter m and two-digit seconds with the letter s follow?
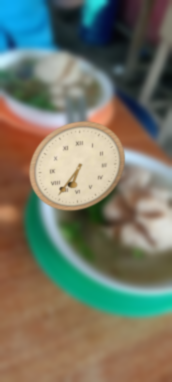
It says 6h36
